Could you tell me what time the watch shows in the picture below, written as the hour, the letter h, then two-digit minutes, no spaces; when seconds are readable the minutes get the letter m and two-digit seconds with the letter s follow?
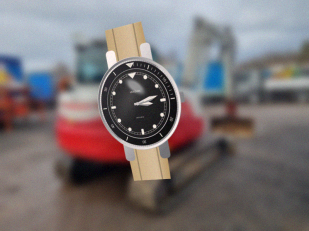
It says 3h13
